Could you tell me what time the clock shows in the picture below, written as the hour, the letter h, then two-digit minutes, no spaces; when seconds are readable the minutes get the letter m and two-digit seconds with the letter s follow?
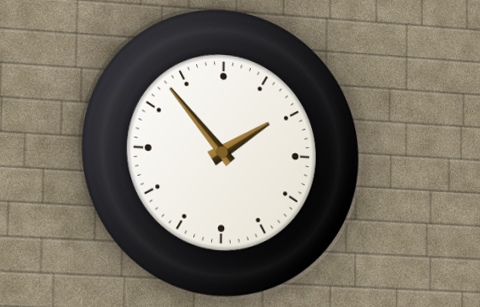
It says 1h53
